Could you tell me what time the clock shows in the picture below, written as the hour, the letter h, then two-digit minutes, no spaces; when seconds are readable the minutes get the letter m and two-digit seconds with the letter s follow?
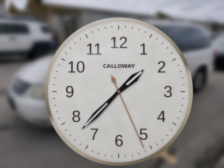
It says 1h37m26s
